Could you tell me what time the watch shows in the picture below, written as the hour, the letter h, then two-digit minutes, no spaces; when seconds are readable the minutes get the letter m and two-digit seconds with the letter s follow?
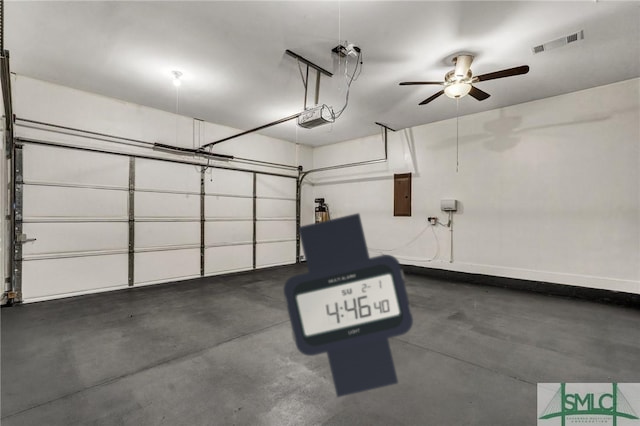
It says 4h46m40s
